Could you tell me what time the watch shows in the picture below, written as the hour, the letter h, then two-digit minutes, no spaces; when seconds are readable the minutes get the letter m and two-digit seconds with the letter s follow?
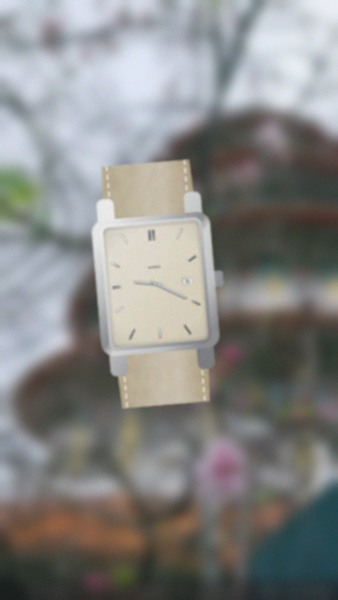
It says 9h20
